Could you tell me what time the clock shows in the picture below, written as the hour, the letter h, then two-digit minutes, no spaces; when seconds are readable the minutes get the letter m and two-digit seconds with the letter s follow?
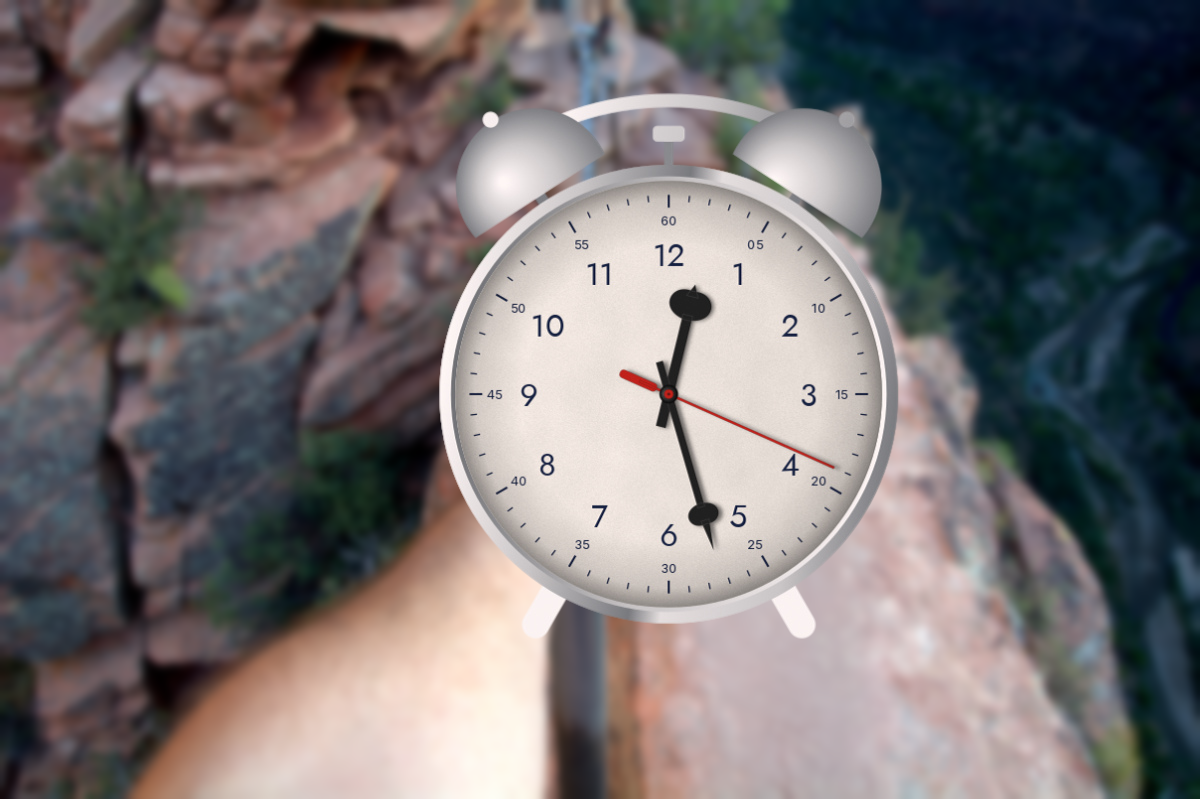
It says 12h27m19s
